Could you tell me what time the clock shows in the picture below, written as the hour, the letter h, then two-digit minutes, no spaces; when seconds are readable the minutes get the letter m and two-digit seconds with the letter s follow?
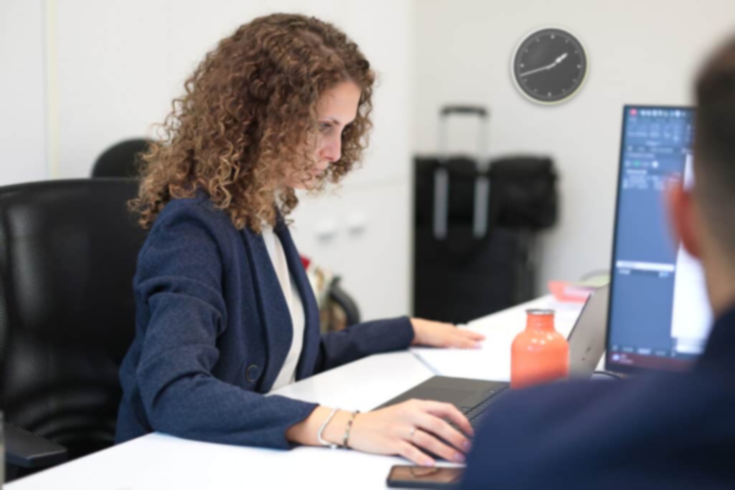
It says 1h42
